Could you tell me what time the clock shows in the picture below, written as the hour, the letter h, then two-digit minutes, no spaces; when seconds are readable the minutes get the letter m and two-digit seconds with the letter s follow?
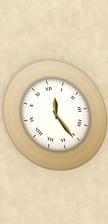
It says 12h26
